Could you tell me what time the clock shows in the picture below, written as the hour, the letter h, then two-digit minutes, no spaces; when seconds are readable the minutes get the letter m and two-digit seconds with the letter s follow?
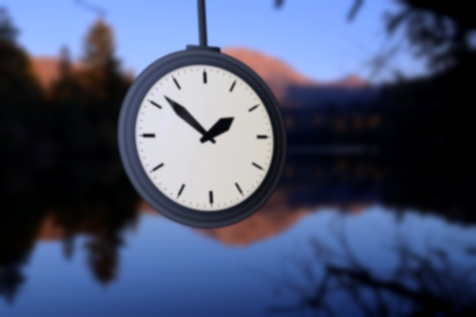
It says 1h52
